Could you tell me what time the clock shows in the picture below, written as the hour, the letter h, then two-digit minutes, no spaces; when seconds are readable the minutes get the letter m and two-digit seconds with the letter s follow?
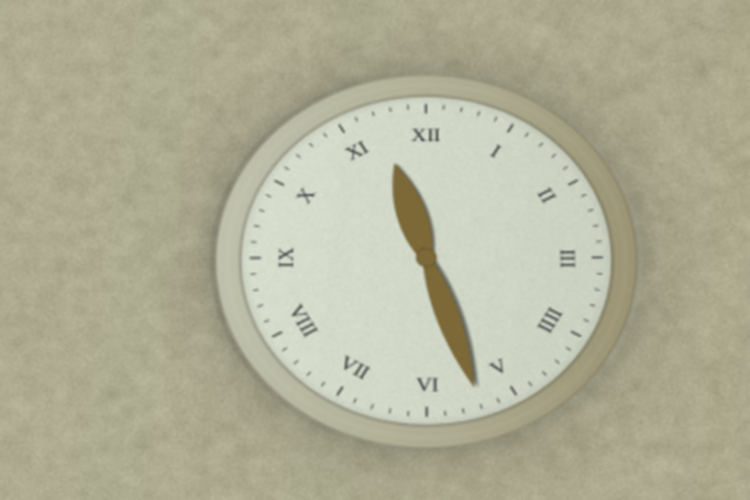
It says 11h27
